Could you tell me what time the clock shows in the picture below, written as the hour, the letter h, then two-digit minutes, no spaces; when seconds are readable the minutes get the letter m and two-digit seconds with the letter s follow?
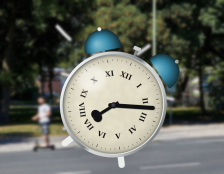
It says 7h12
